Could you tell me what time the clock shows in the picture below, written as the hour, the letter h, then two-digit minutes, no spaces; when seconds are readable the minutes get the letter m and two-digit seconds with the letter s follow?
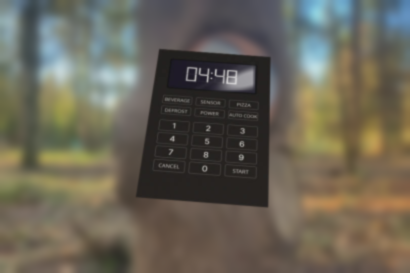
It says 4h48
